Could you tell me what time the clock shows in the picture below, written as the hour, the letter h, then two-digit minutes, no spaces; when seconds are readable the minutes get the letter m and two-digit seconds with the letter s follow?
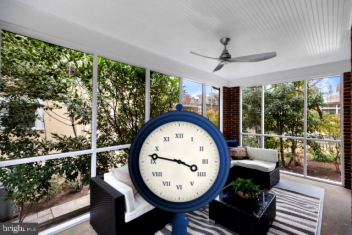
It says 3h47
